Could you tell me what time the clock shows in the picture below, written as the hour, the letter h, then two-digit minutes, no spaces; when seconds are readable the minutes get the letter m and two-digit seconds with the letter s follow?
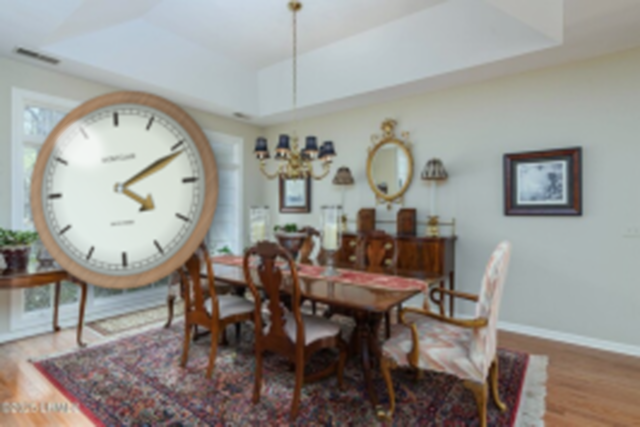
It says 4h11
